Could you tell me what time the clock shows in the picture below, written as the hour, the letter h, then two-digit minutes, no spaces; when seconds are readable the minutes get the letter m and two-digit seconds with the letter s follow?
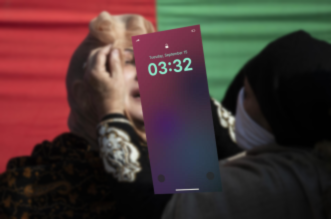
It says 3h32
